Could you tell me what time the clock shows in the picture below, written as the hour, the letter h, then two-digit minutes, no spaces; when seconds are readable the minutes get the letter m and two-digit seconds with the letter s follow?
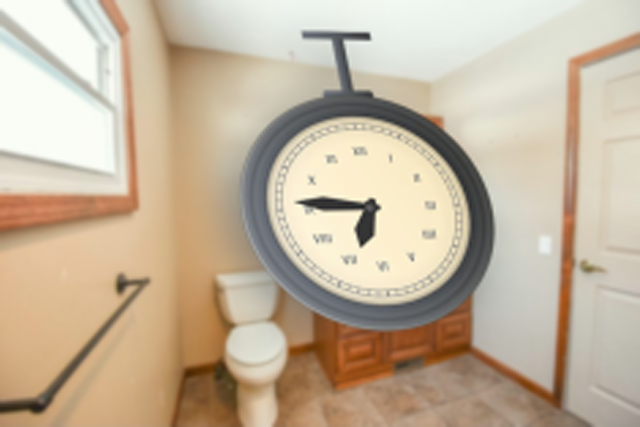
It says 6h46
